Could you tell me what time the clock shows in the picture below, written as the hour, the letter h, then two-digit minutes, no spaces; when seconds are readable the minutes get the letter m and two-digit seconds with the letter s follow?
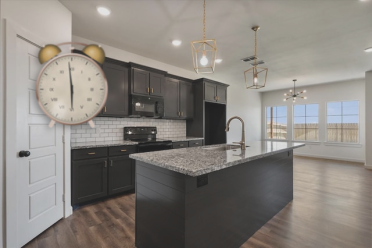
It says 5h59
